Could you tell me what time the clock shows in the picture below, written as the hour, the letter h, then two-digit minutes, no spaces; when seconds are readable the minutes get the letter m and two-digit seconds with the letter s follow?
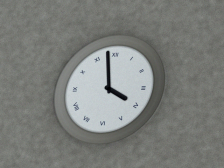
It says 3h58
